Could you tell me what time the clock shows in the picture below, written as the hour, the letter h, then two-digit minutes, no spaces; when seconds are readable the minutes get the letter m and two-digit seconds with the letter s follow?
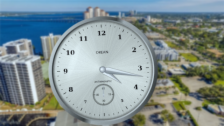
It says 4h17
